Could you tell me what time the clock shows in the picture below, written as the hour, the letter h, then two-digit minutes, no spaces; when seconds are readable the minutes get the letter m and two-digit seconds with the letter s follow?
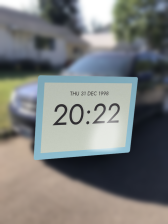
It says 20h22
